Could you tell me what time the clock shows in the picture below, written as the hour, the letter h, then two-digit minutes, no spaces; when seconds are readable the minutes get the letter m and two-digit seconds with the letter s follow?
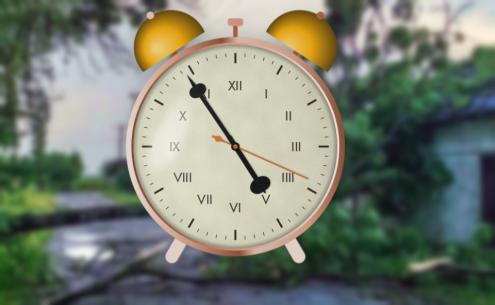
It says 4h54m19s
